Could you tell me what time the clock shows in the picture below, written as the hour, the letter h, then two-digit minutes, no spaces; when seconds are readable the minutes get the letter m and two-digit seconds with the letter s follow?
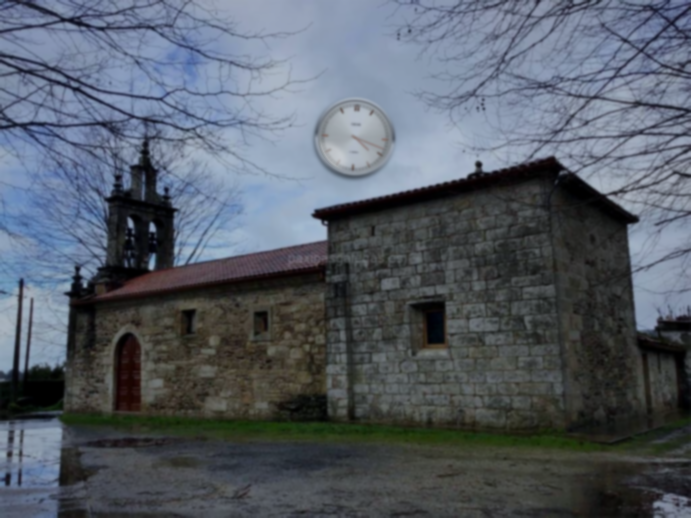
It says 4h18
